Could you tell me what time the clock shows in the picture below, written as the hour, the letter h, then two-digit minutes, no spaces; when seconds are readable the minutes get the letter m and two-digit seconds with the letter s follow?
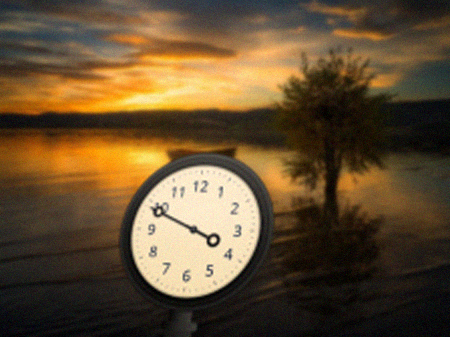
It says 3h49
